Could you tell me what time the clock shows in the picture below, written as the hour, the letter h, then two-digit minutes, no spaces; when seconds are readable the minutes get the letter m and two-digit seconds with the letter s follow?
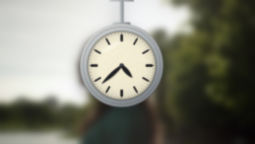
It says 4h38
